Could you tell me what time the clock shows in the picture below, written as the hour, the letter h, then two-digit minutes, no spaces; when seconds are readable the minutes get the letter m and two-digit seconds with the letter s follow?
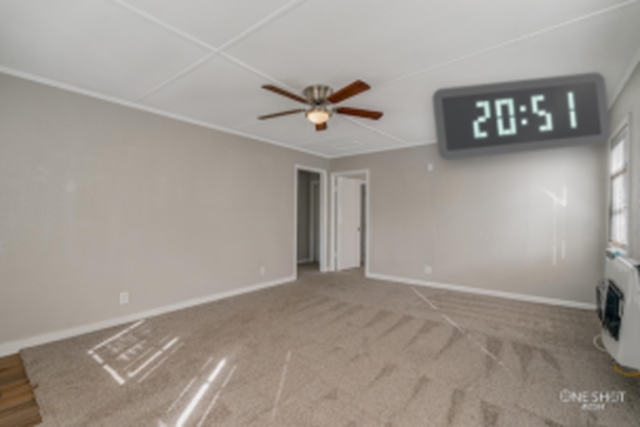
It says 20h51
